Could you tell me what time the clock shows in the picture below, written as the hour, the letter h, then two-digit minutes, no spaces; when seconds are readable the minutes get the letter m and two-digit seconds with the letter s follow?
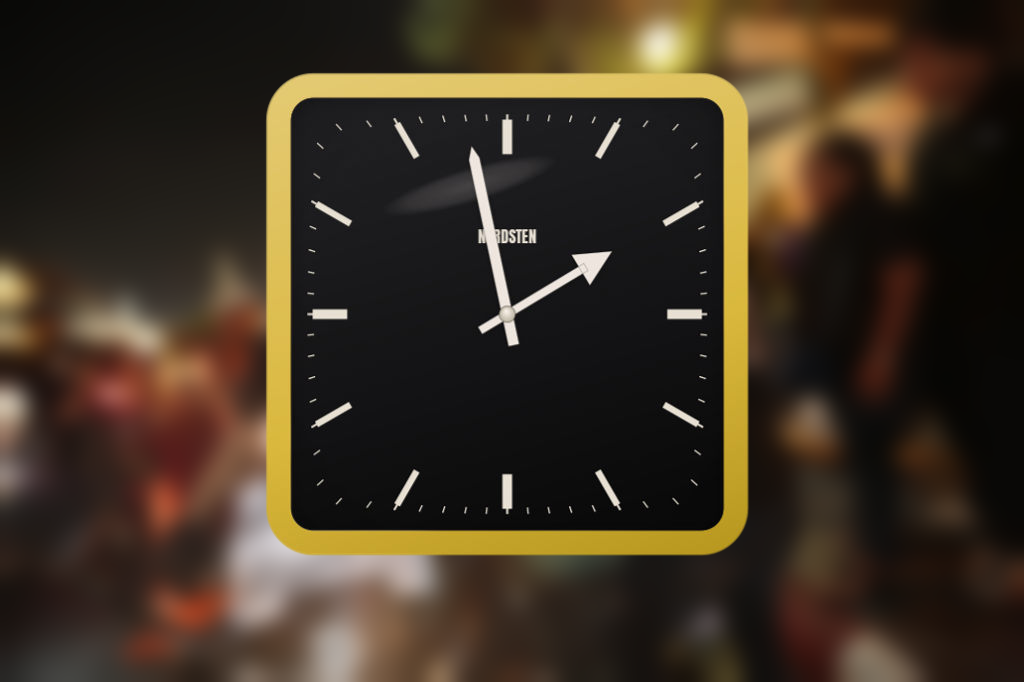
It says 1h58
